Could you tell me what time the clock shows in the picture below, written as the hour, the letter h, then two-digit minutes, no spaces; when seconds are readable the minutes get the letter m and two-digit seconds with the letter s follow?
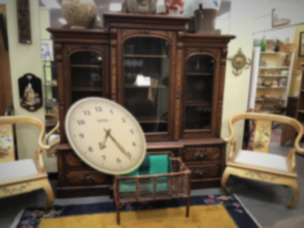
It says 7h26
